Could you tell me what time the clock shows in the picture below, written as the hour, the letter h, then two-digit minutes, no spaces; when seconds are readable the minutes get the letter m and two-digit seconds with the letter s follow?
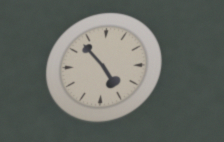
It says 4h53
